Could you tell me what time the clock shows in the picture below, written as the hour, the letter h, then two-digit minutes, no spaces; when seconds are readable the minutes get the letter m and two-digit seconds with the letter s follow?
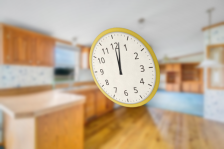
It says 12h02
